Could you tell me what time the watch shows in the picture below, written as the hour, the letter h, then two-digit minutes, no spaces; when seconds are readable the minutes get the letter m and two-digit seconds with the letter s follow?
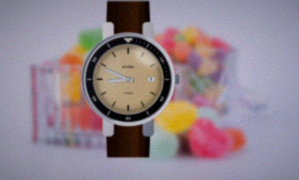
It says 8h49
